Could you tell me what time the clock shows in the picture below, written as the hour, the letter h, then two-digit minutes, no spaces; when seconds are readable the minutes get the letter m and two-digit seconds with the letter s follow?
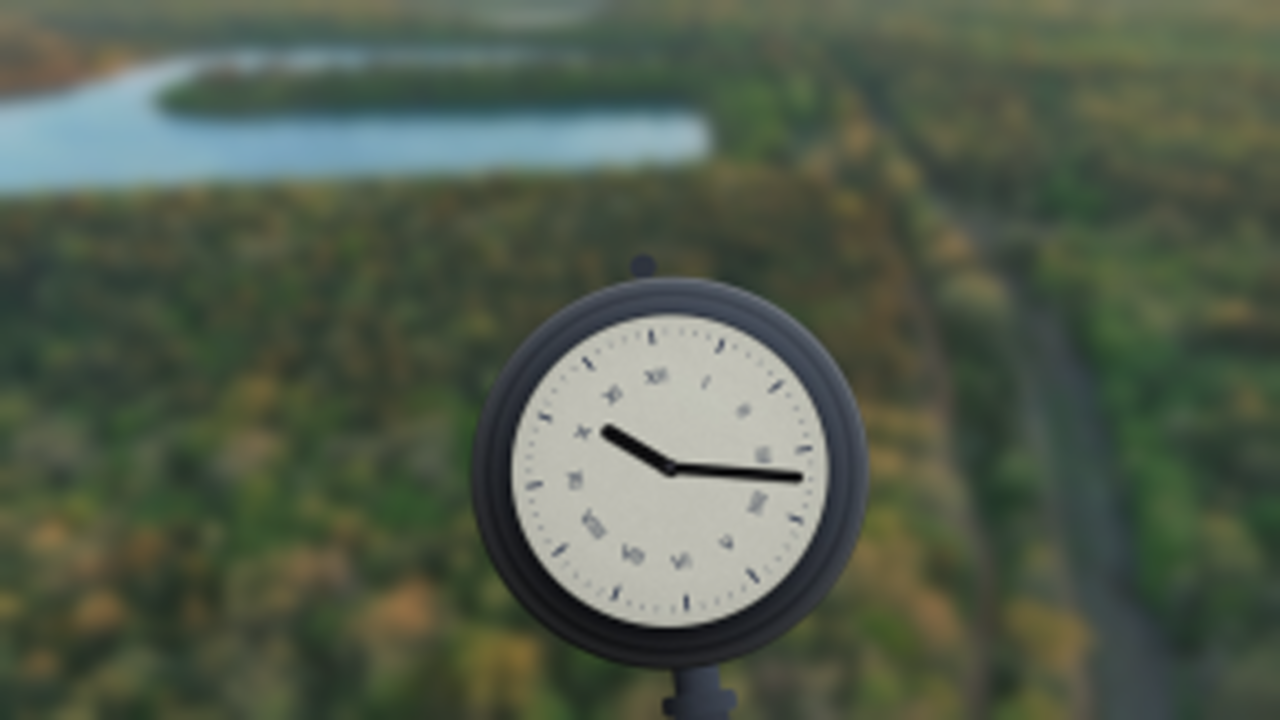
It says 10h17
